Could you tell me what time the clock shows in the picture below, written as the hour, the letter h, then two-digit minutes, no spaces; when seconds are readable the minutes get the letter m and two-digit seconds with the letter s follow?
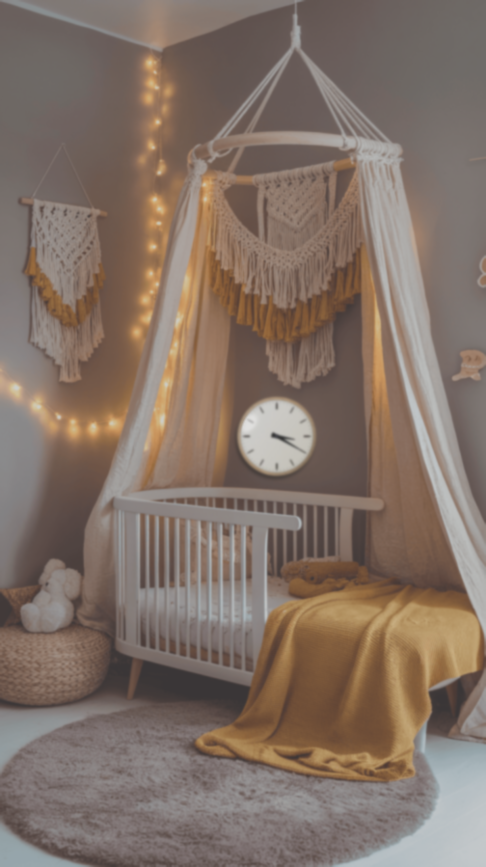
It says 3h20
